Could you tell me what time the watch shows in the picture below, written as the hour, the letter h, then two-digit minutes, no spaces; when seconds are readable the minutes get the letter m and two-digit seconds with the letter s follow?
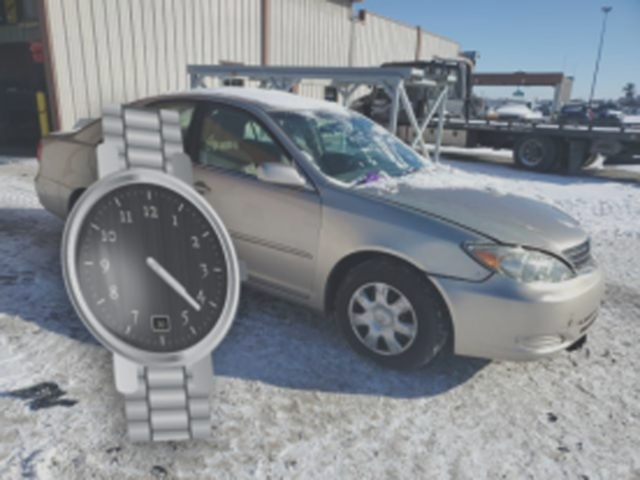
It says 4h22
